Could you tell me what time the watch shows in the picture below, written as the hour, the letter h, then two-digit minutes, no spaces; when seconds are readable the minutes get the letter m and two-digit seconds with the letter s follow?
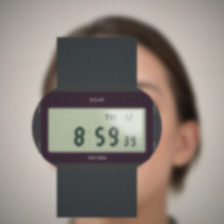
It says 8h59
